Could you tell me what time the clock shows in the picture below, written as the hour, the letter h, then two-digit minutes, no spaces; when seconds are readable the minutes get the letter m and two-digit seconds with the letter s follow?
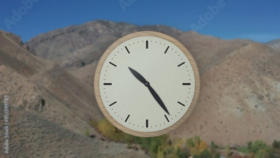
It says 10h24
